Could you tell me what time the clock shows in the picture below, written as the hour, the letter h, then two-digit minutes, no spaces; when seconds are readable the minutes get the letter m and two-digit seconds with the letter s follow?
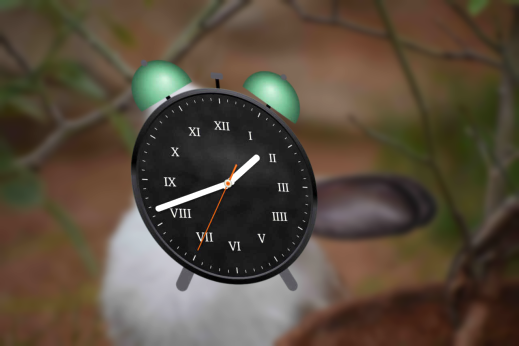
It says 1h41m35s
